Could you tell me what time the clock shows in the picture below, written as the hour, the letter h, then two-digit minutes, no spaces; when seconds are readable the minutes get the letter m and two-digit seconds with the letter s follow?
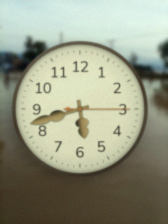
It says 5h42m15s
